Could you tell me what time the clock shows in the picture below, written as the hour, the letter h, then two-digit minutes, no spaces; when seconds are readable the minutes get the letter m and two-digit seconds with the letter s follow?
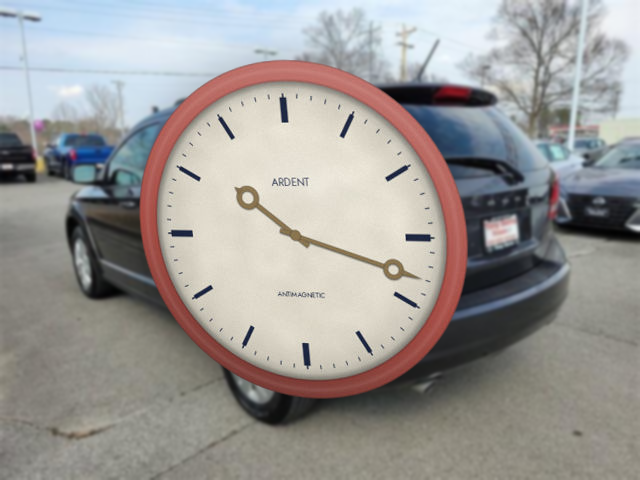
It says 10h18
